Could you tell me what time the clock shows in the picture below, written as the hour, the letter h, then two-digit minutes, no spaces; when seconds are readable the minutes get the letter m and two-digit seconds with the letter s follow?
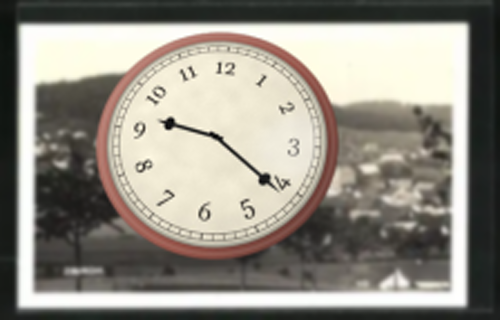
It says 9h21
